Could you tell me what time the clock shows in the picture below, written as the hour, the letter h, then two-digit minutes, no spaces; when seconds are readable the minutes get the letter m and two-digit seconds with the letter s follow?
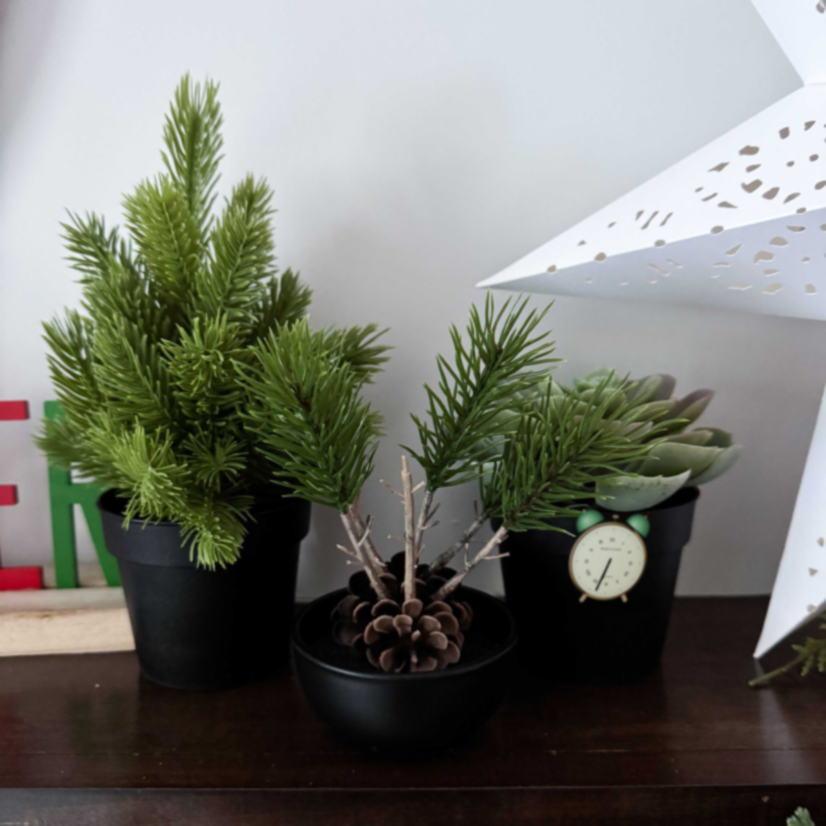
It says 6h33
